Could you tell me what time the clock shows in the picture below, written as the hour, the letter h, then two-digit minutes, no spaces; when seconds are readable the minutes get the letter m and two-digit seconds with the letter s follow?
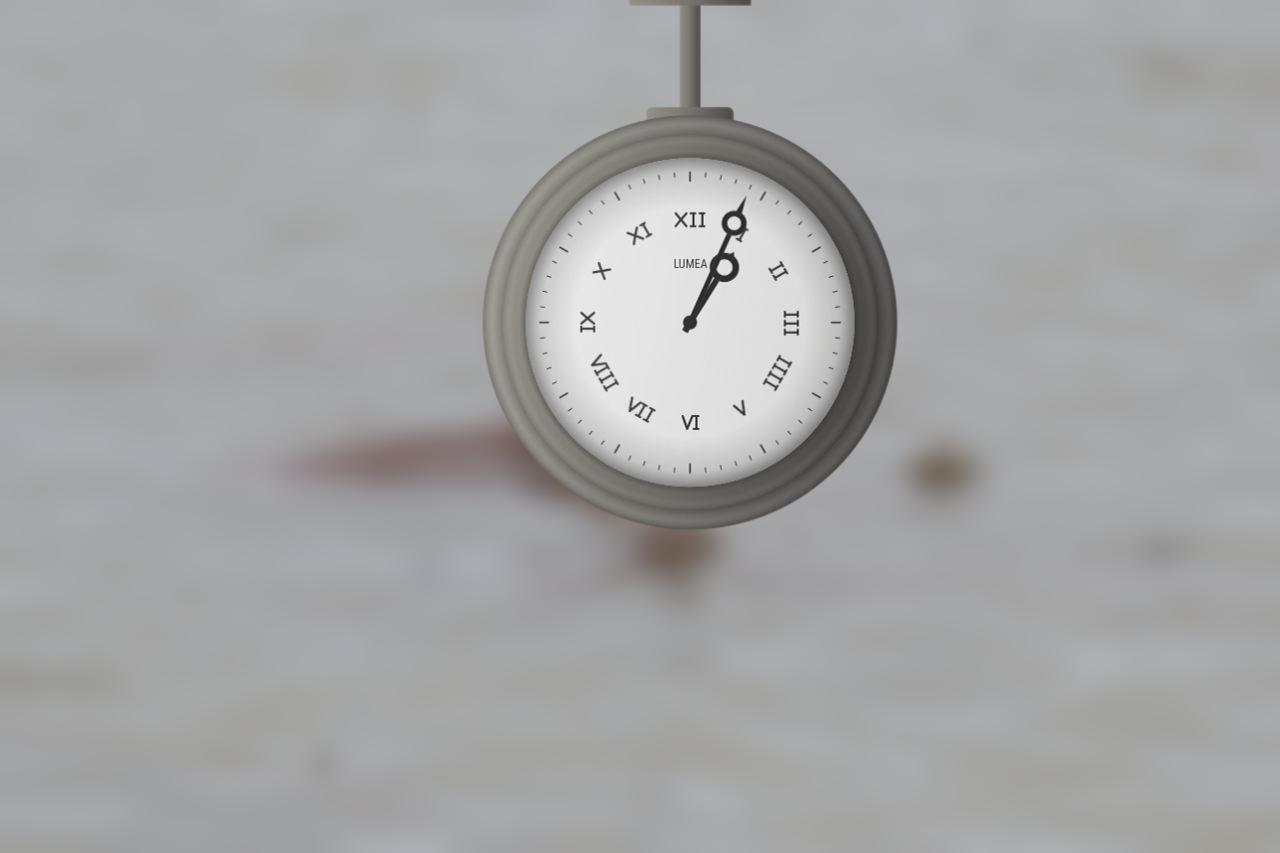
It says 1h04
